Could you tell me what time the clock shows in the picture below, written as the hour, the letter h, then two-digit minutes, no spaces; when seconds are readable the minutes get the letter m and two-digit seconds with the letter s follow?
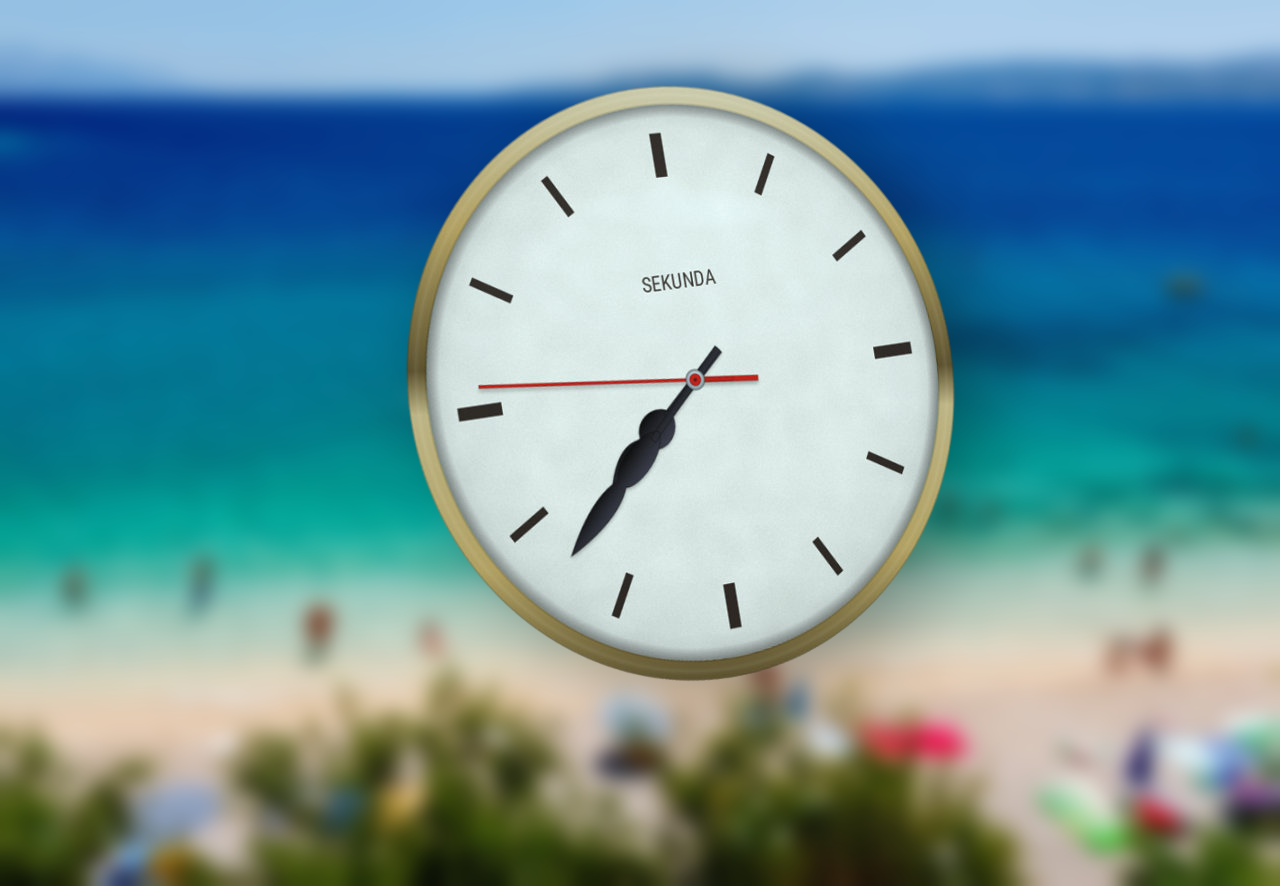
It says 7h37m46s
